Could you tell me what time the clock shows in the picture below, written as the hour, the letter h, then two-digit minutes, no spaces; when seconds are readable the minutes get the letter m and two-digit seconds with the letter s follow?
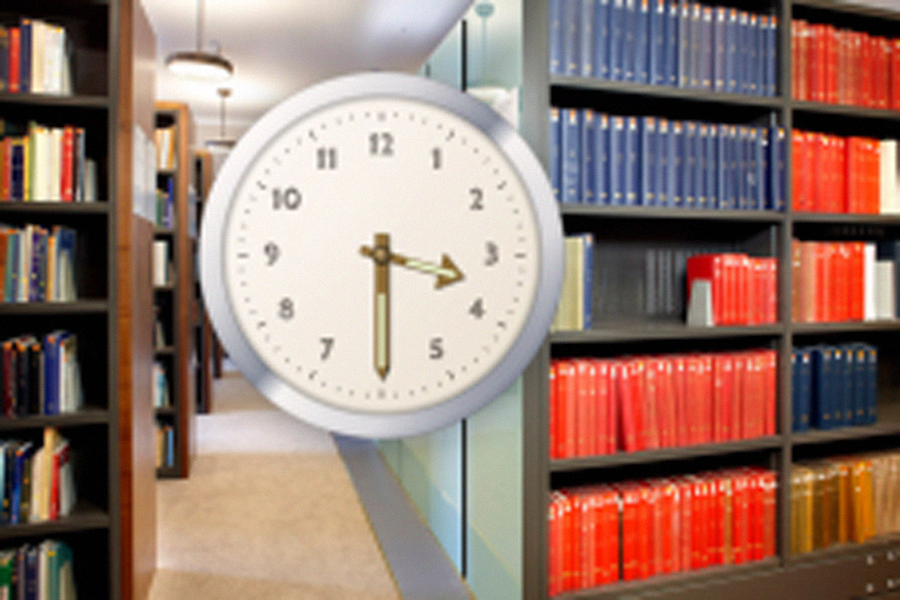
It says 3h30
